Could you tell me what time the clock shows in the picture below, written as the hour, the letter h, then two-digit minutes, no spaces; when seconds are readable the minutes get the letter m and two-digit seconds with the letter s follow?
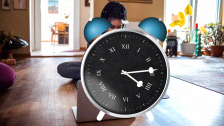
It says 4h14
